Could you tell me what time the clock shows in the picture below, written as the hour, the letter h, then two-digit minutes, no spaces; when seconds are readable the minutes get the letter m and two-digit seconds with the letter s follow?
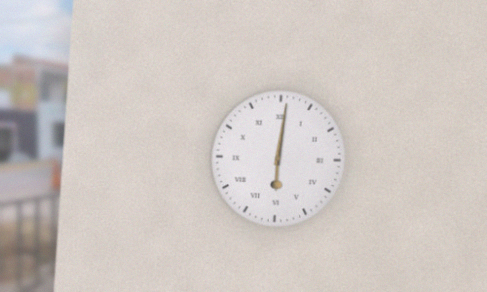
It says 6h01
